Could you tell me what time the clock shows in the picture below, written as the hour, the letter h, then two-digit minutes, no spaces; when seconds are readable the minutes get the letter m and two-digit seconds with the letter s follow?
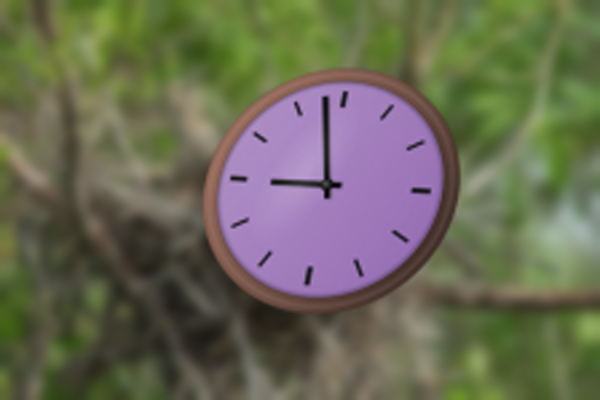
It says 8h58
